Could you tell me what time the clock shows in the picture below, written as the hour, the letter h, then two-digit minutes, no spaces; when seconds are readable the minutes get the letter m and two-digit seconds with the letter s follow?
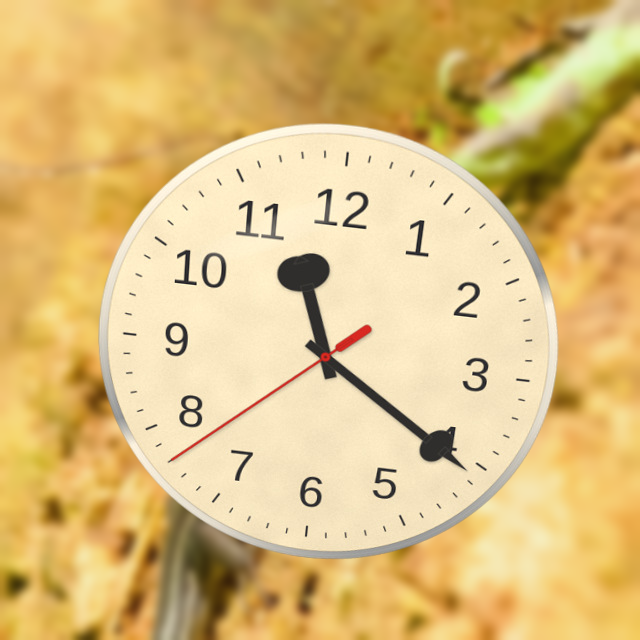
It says 11h20m38s
